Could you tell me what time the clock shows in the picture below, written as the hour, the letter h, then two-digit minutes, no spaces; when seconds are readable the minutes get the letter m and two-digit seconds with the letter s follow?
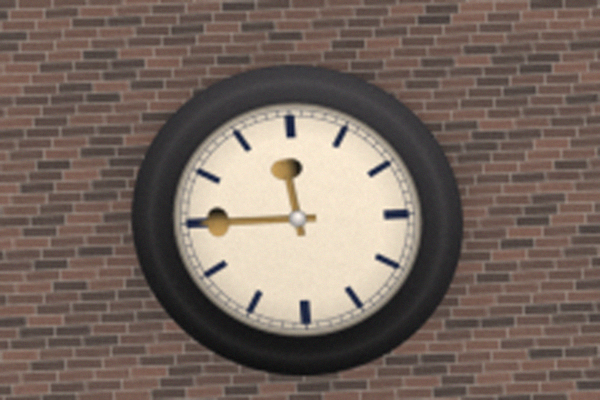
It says 11h45
